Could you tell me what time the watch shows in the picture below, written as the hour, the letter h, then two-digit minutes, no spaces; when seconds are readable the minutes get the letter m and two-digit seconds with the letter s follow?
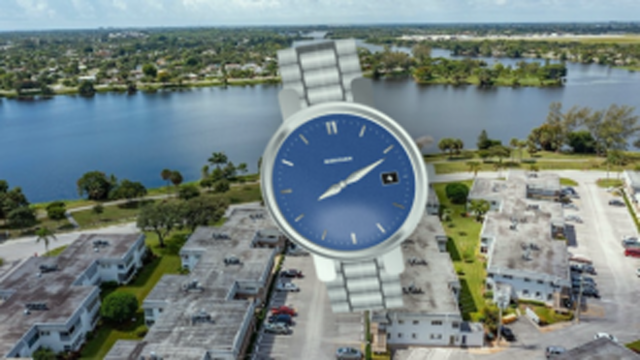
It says 8h11
